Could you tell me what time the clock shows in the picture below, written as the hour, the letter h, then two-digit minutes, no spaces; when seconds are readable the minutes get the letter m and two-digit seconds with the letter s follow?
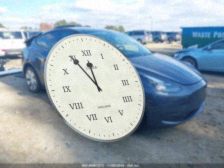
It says 11h55
